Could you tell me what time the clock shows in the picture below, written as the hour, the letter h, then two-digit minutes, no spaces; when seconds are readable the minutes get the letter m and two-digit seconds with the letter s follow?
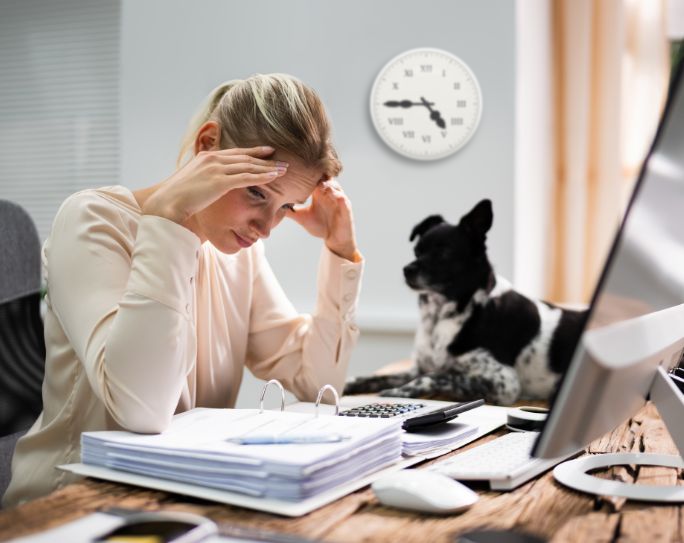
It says 4h45
